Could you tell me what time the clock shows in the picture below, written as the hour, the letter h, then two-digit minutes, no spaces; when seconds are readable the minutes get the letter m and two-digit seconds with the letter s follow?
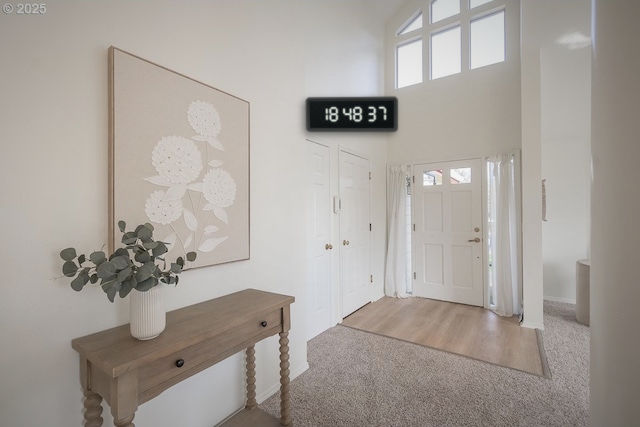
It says 18h48m37s
